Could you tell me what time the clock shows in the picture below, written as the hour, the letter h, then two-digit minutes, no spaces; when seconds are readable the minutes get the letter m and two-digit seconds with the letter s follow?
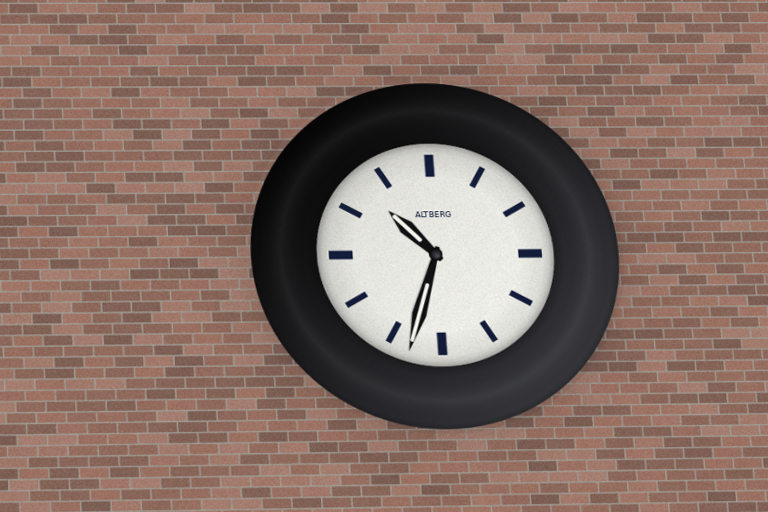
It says 10h33
